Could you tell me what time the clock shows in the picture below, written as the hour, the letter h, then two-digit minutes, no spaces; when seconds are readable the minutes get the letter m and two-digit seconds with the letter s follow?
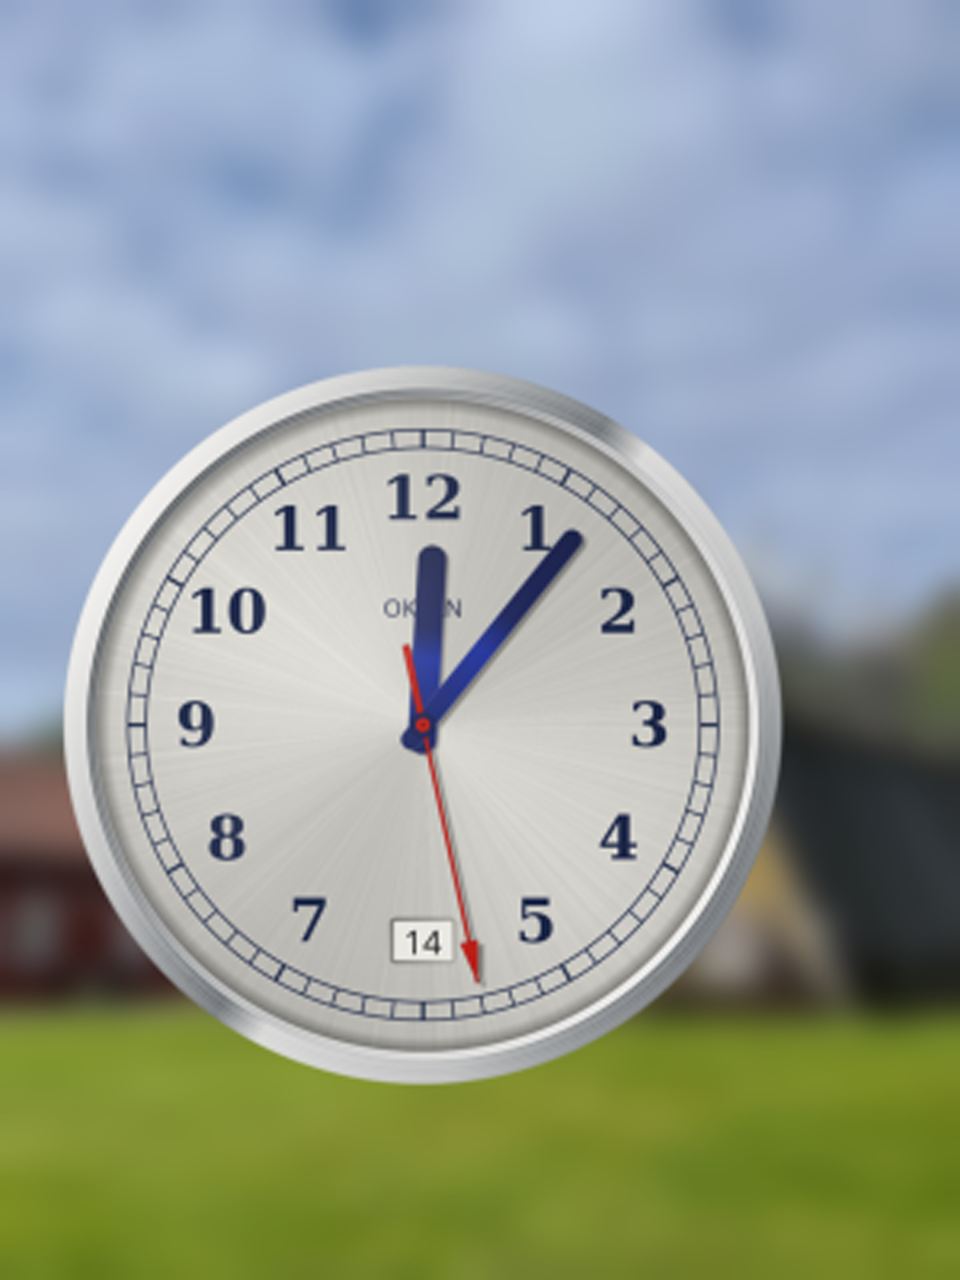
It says 12h06m28s
